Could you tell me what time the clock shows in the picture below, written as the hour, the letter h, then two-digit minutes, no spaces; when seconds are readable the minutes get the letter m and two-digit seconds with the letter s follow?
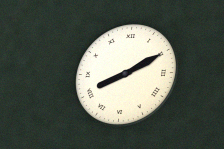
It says 8h10
